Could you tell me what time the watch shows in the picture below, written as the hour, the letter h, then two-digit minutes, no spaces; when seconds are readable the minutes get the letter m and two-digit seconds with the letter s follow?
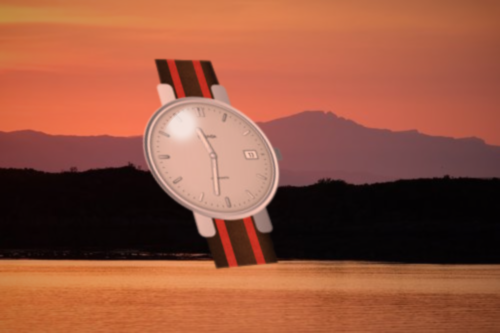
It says 11h32
